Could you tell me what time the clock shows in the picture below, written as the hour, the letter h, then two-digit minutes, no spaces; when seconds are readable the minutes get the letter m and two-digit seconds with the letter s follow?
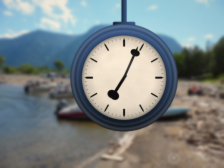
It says 7h04
